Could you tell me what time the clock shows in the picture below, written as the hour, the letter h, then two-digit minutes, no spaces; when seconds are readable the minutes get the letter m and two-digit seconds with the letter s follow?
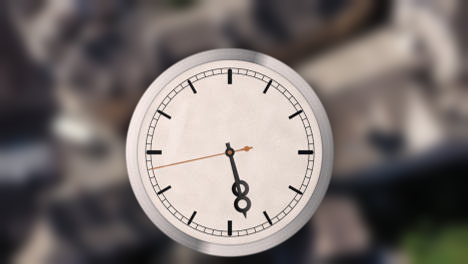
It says 5h27m43s
